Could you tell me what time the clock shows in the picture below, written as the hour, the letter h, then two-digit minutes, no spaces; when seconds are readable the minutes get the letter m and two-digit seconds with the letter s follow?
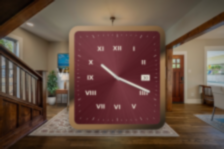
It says 10h19
